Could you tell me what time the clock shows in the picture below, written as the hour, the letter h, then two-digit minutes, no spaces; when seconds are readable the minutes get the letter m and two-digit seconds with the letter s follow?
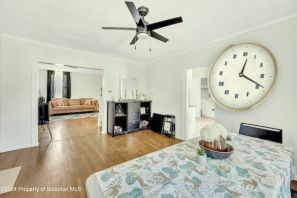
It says 12h19
